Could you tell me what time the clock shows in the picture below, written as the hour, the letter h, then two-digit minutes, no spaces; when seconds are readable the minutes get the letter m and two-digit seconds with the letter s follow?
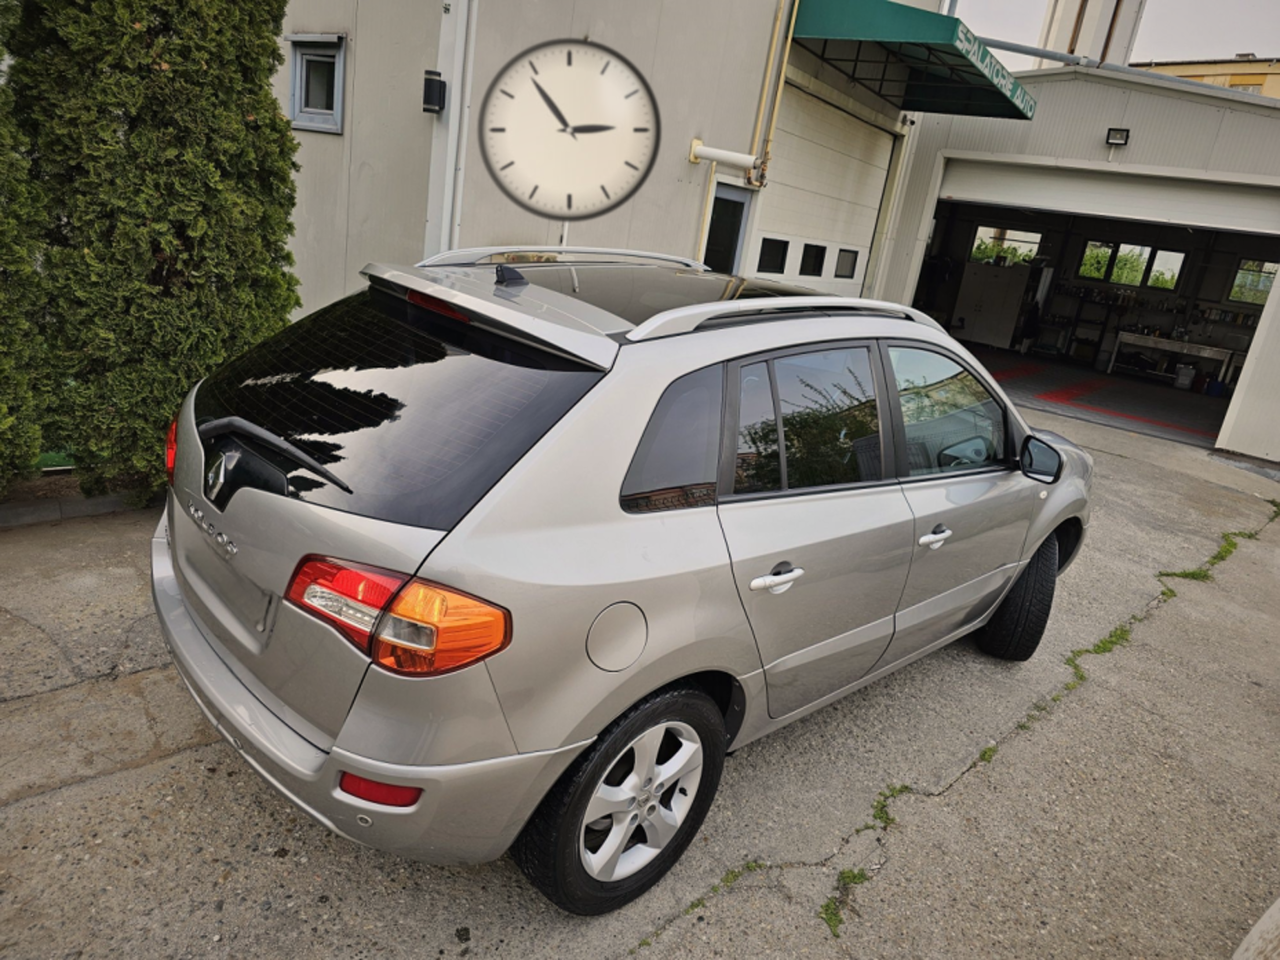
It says 2h54
